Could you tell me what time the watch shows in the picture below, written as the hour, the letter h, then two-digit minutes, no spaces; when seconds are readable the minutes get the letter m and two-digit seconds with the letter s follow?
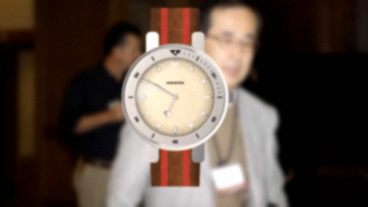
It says 6h50
